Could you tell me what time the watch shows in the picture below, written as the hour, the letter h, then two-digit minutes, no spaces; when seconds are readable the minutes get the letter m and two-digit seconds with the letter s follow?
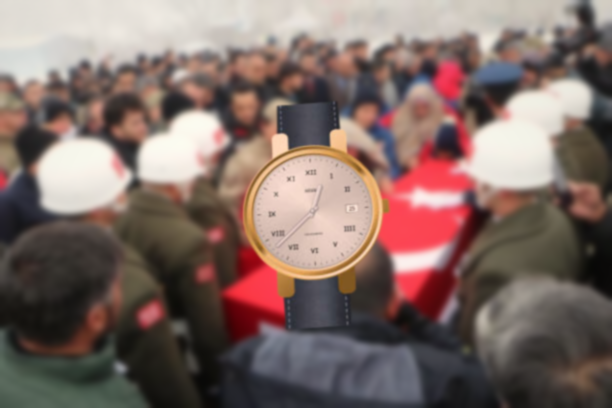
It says 12h38
